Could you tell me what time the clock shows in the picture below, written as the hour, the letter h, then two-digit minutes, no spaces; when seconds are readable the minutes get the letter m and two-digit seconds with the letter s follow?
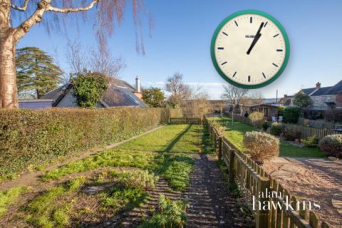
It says 1h04
